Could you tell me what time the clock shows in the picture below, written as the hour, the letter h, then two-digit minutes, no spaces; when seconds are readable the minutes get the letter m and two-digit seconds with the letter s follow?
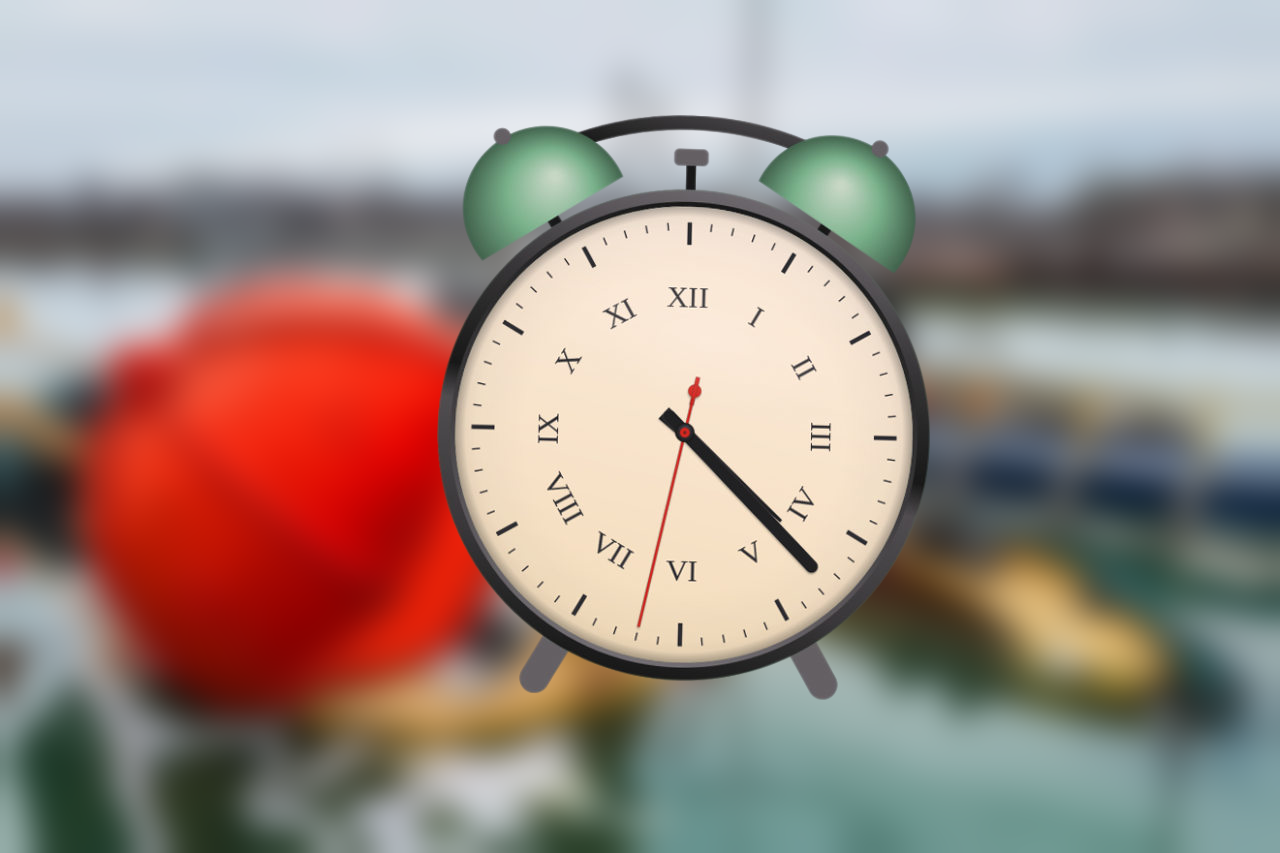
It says 4h22m32s
